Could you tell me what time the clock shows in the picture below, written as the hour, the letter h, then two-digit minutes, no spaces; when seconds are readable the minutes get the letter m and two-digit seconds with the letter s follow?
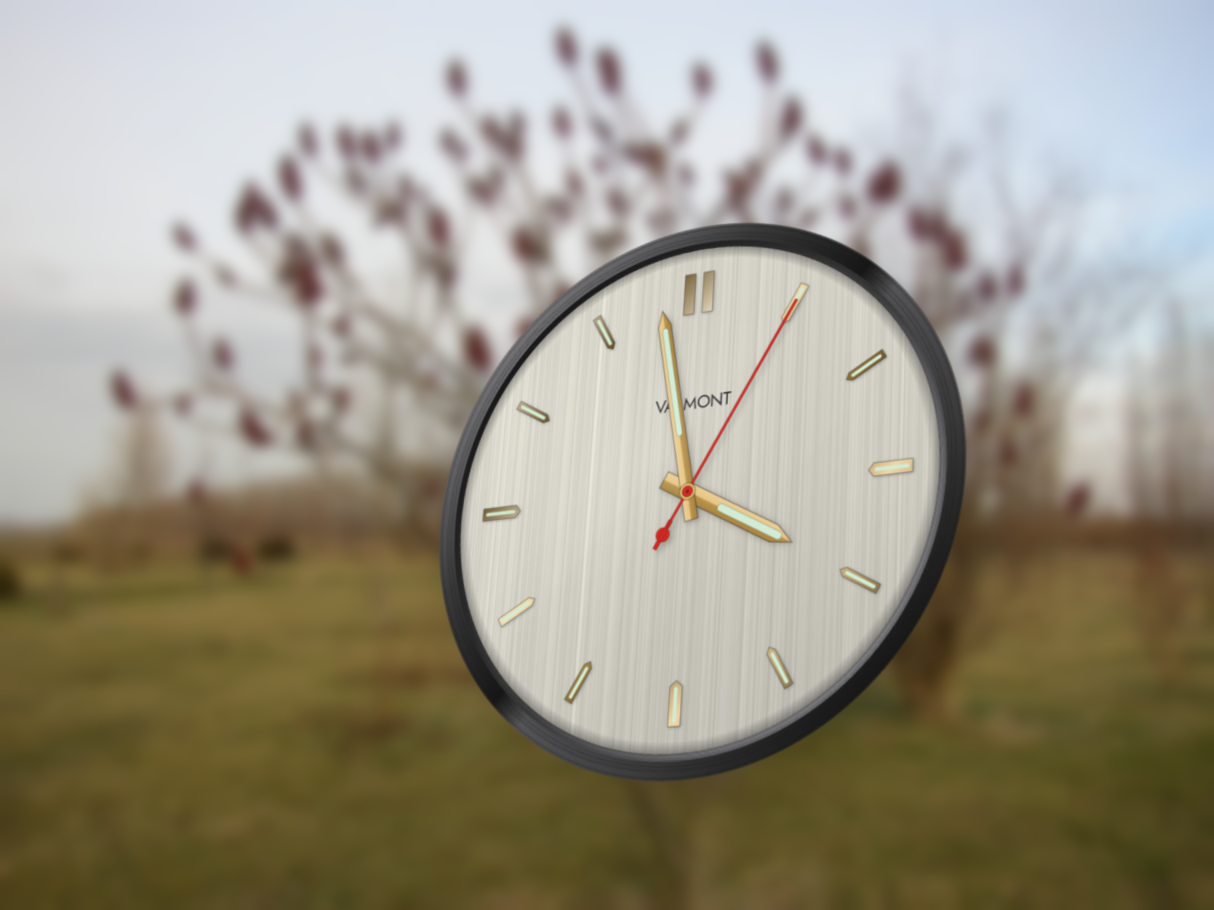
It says 3h58m05s
